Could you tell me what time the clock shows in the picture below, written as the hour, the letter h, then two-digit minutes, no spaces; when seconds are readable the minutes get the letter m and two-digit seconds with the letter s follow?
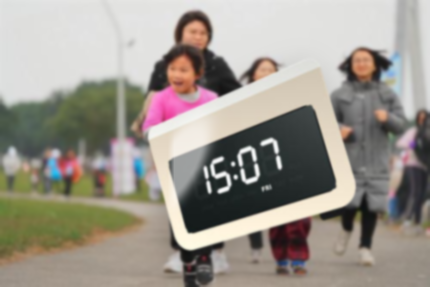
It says 15h07
